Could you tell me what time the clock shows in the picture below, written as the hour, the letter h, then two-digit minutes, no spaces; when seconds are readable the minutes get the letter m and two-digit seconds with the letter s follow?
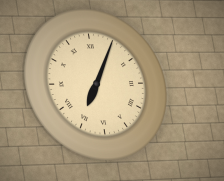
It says 7h05
